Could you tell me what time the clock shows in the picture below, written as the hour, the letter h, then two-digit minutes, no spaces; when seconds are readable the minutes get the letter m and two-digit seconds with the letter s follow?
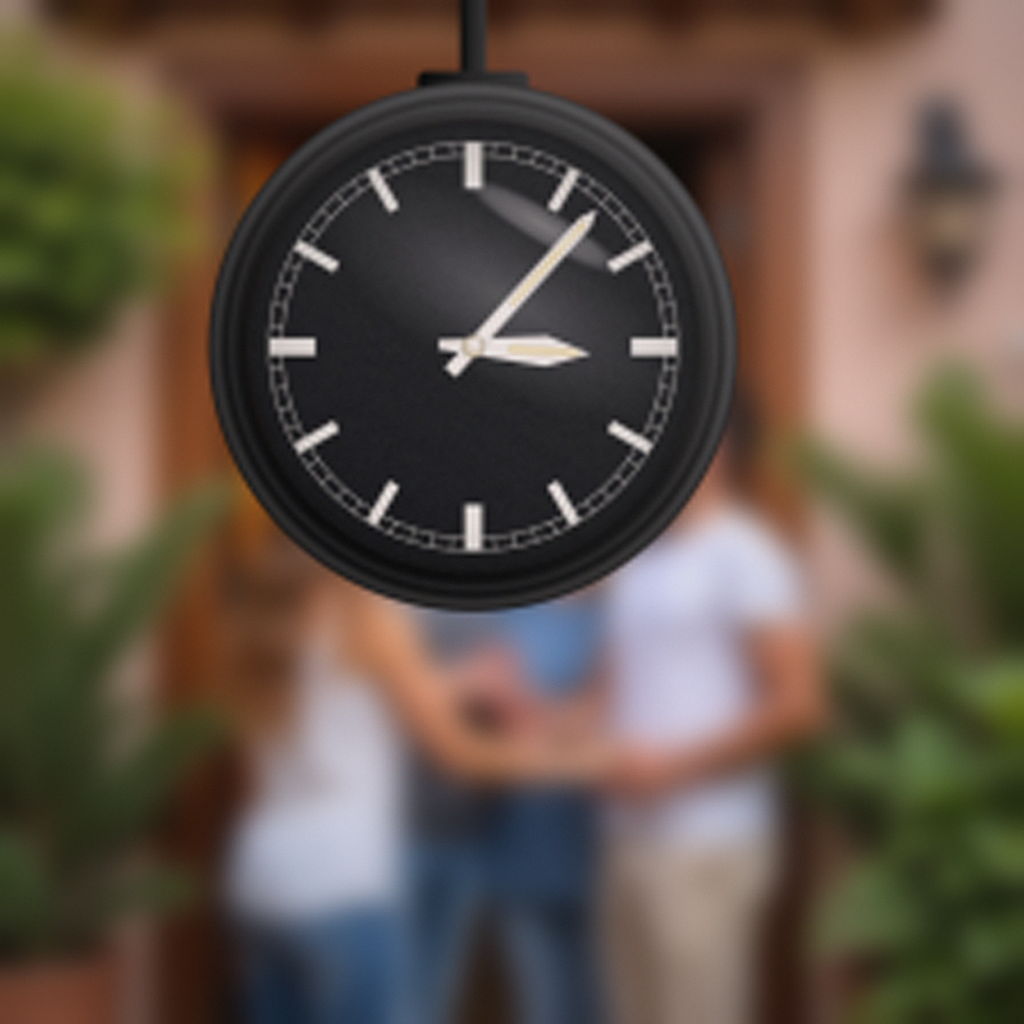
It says 3h07
